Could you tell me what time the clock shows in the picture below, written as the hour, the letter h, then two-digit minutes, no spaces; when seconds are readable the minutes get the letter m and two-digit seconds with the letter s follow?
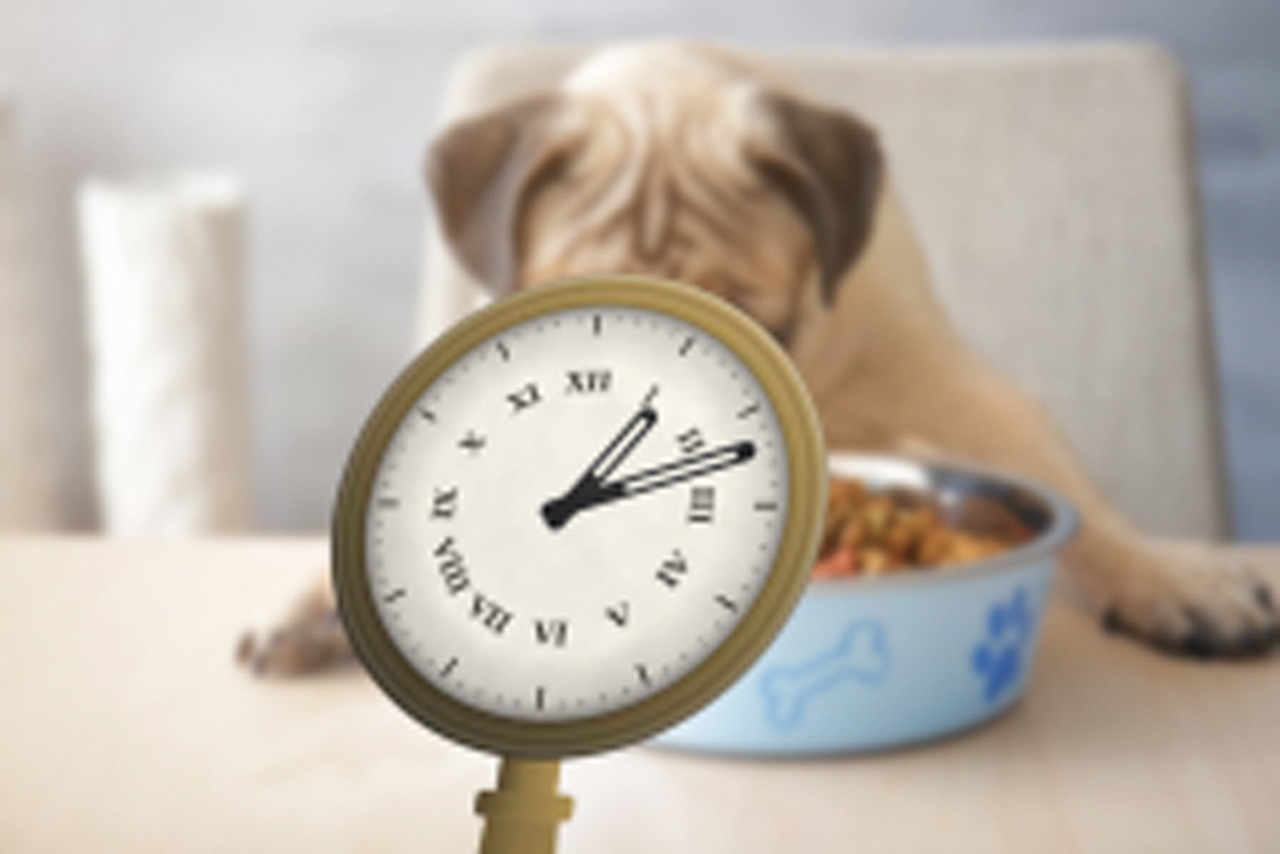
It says 1h12
